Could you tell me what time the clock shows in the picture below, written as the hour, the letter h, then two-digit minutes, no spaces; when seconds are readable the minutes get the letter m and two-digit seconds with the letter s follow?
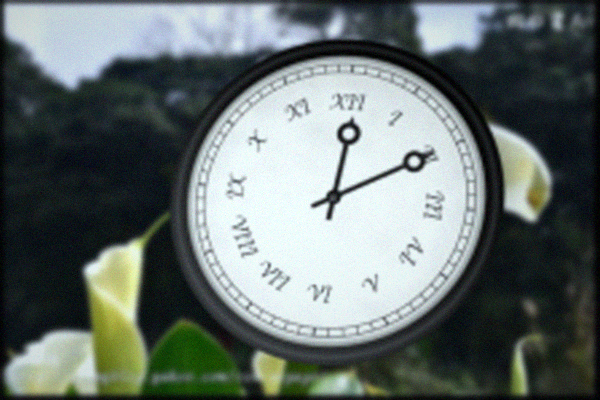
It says 12h10
